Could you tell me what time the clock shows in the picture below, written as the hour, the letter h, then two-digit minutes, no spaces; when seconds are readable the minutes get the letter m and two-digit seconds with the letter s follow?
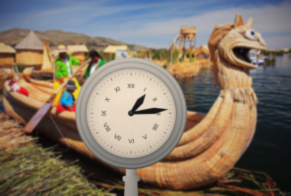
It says 1h14
